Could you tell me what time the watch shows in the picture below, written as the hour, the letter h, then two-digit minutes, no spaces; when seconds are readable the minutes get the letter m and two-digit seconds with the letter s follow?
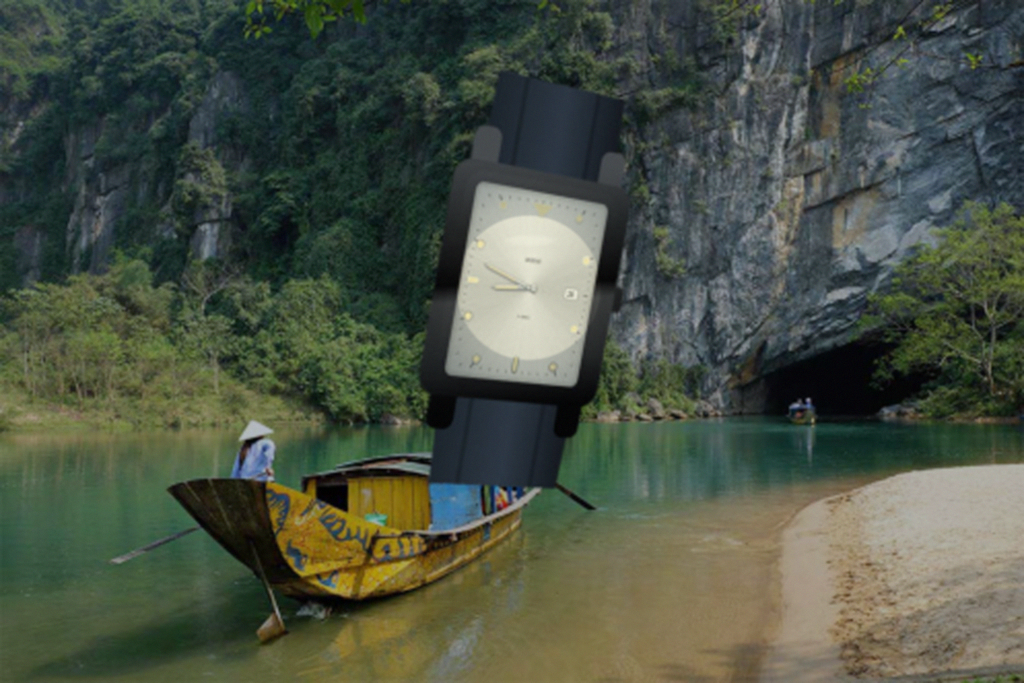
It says 8h48
